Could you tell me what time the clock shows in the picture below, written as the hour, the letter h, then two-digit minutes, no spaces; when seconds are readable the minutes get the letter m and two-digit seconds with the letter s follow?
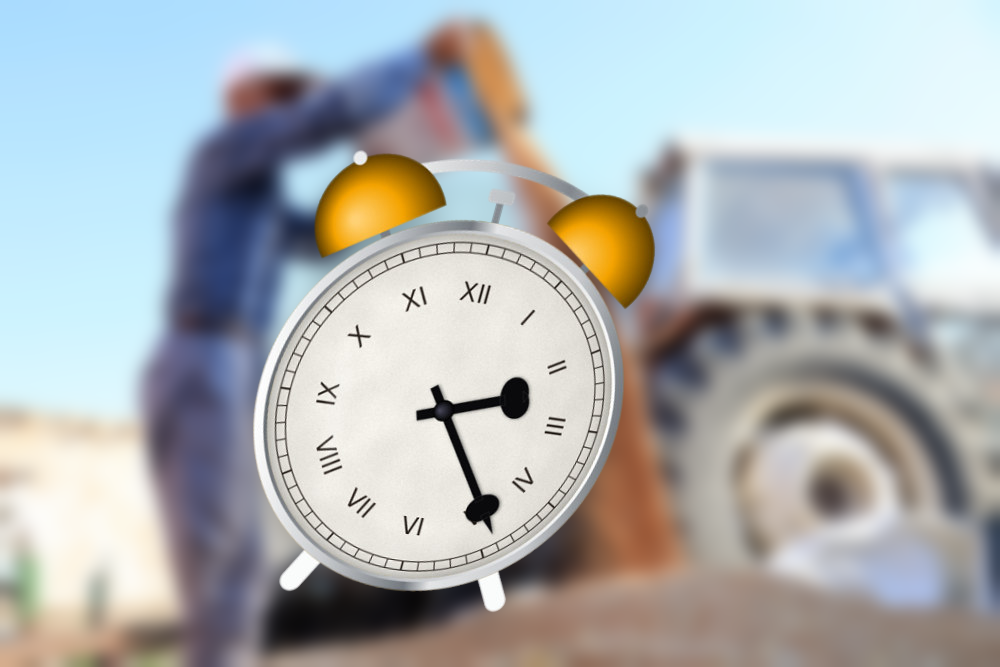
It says 2h24
